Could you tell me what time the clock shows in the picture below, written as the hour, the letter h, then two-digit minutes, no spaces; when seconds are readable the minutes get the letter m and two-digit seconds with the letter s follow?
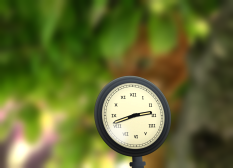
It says 2h42
